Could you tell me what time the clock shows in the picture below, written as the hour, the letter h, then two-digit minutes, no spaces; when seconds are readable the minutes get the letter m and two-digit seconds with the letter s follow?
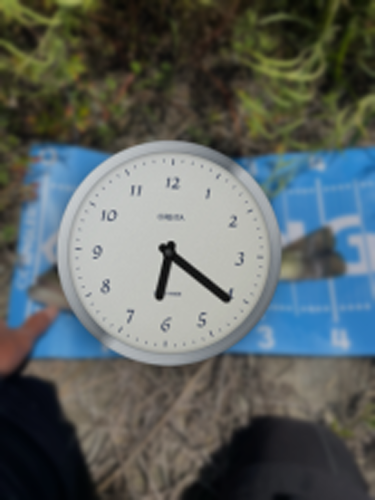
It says 6h21
